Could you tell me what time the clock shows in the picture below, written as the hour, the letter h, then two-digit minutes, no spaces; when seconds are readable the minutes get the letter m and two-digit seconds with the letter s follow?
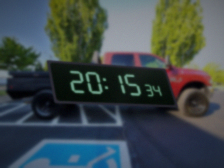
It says 20h15m34s
